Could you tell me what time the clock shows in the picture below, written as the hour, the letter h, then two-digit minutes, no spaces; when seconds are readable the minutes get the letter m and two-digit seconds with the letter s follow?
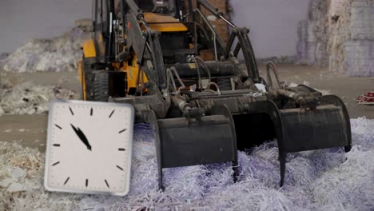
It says 10h53
